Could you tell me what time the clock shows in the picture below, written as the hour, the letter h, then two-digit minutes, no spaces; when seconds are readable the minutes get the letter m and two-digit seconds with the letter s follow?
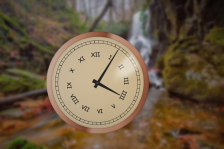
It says 4h06
